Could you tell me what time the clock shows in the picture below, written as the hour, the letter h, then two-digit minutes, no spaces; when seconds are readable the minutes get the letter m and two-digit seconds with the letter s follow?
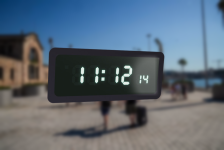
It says 11h12m14s
